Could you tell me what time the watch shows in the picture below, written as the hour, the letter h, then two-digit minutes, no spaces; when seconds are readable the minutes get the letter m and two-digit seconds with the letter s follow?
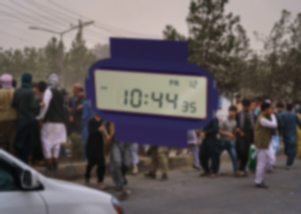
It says 10h44
